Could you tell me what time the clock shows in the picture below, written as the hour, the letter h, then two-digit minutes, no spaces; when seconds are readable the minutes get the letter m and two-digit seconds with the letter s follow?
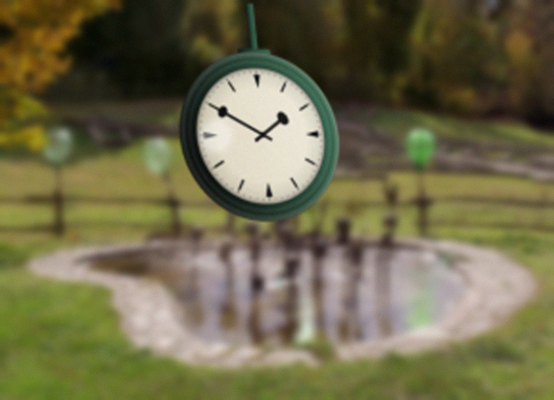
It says 1h50
